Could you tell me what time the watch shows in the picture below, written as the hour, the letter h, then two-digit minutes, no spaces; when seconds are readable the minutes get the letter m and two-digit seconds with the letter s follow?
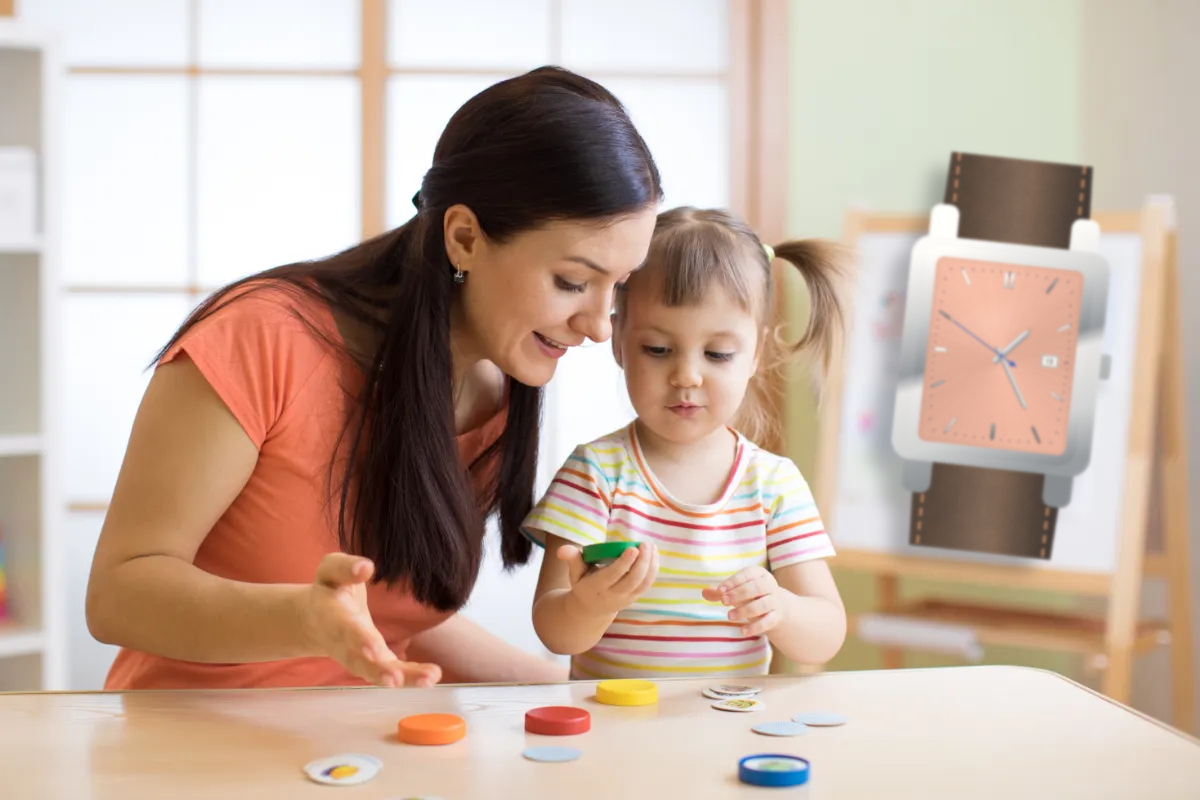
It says 1h24m50s
